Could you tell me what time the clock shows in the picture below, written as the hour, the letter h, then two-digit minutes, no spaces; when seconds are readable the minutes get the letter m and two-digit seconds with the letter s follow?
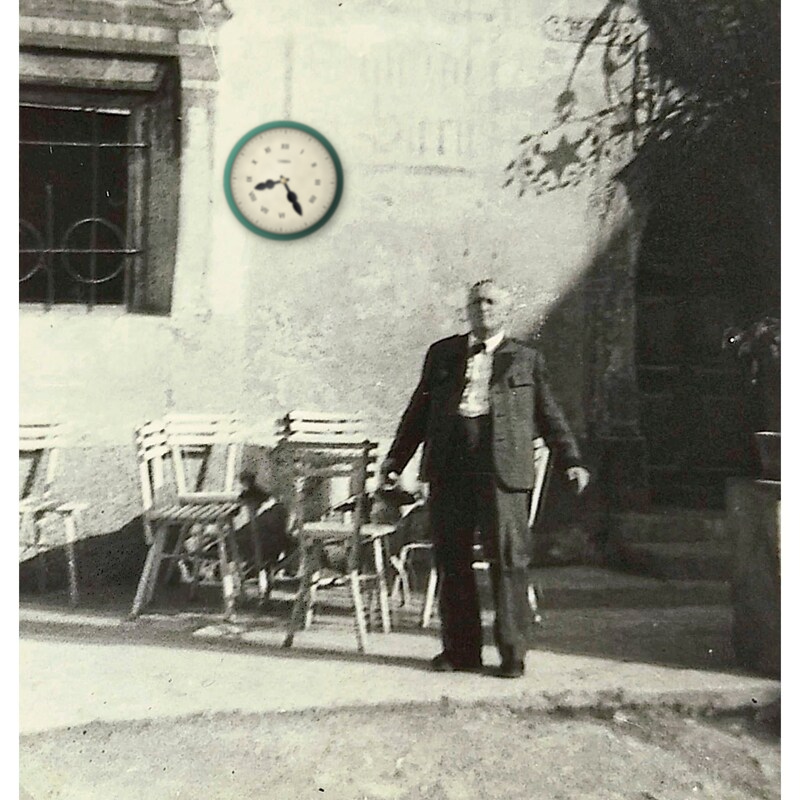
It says 8h25
